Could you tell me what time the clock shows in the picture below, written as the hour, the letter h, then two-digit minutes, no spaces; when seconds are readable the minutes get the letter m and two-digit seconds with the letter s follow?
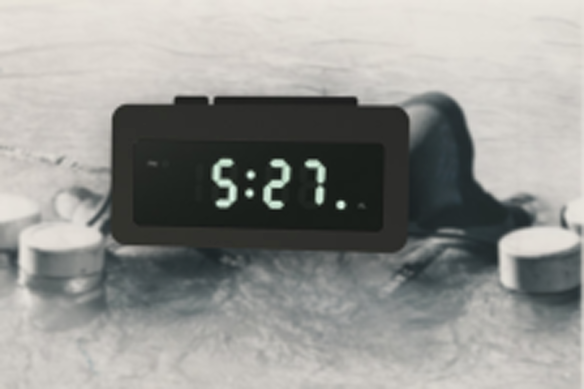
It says 5h27
